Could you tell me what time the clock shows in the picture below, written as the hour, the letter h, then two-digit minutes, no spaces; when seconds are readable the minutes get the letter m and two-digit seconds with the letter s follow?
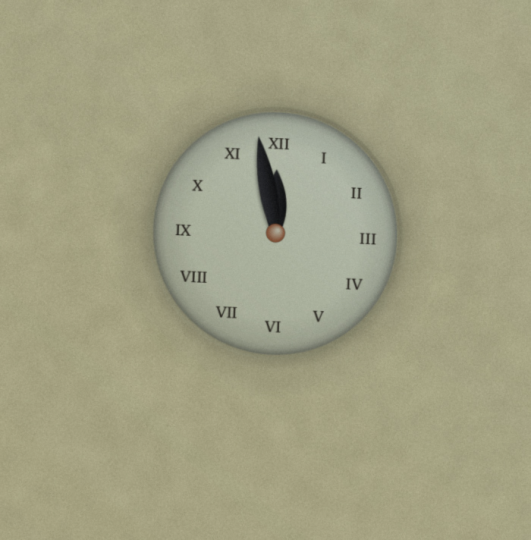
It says 11h58
